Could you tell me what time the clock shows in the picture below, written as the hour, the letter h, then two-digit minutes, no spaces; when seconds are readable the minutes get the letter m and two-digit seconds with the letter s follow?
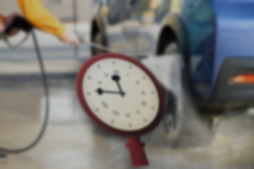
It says 11h46
